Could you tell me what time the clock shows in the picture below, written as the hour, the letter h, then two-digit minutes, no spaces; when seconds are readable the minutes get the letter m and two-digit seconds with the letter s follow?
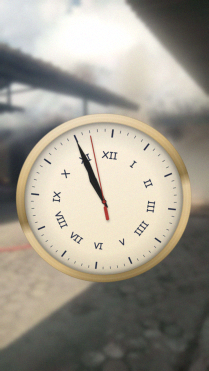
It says 10h54m57s
